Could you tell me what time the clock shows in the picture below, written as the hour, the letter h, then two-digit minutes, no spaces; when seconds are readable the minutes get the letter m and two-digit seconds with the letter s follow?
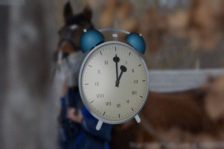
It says 1h00
